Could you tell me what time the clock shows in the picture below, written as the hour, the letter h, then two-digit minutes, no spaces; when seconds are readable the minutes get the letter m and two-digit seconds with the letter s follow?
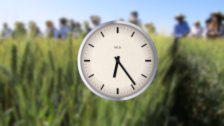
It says 6h24
